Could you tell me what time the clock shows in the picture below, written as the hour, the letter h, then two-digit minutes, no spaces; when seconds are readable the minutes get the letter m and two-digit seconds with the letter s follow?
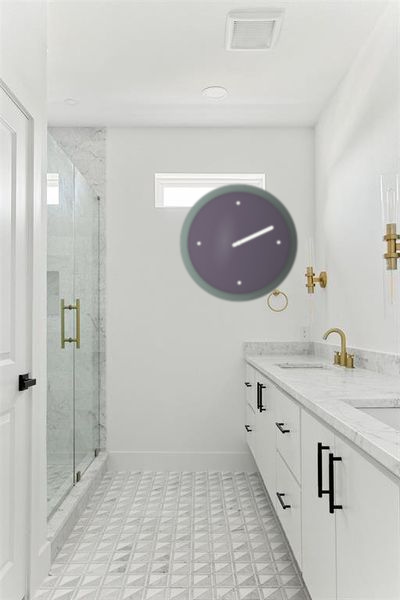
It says 2h11
